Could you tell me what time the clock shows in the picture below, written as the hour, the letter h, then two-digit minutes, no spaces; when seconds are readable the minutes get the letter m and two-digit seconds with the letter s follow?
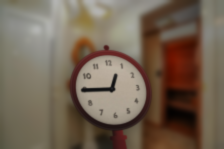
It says 12h45
